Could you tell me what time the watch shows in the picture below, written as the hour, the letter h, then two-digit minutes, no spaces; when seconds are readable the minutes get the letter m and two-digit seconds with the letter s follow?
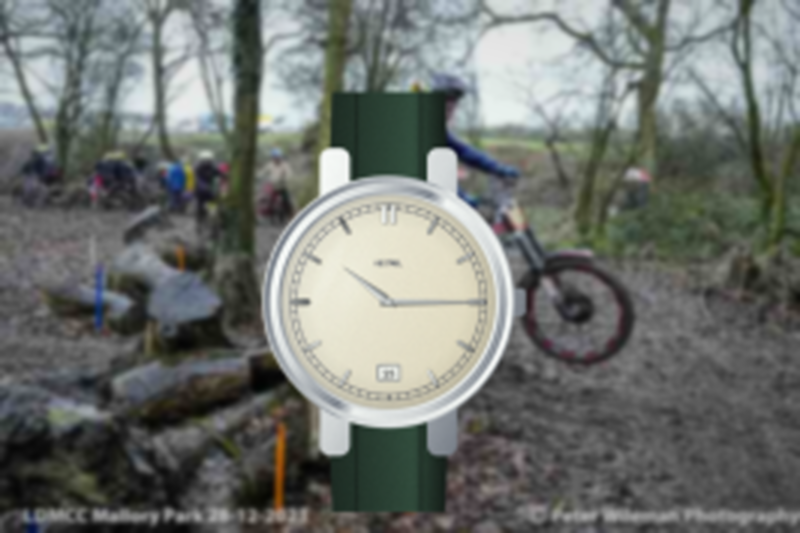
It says 10h15
